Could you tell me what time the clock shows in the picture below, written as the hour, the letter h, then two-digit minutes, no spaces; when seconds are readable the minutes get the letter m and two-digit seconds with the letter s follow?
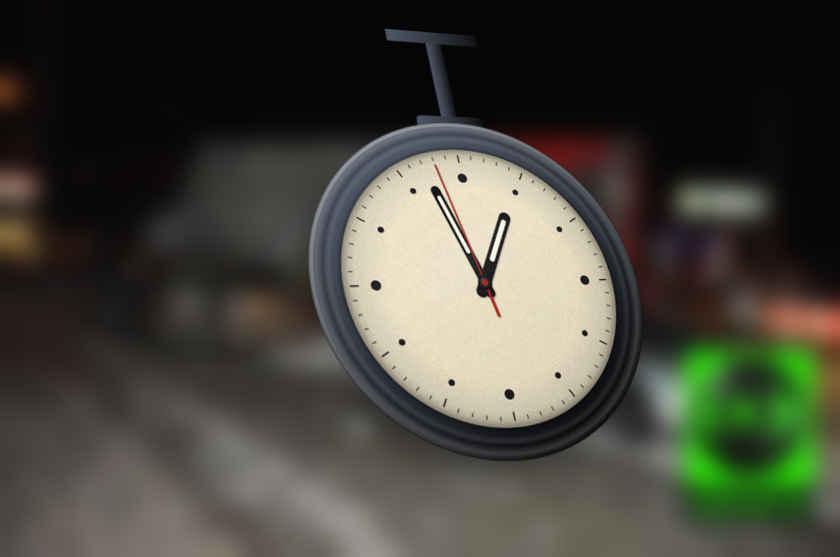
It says 12h56m58s
